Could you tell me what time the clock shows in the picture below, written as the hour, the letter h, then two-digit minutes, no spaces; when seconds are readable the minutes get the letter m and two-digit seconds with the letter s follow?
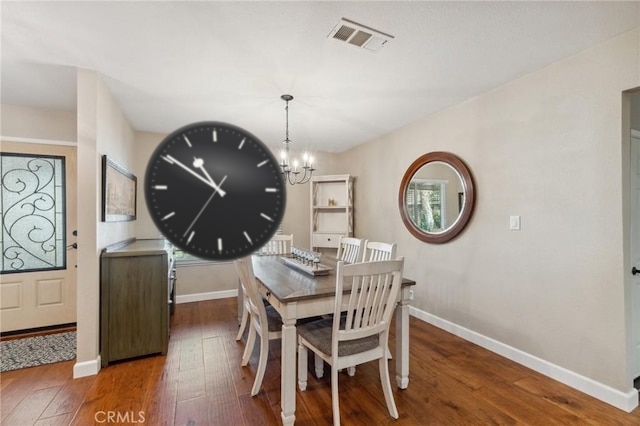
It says 10h50m36s
